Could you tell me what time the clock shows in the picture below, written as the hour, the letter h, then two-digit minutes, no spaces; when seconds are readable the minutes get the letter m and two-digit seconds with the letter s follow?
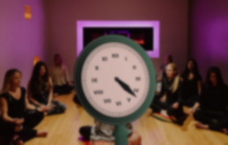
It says 4h22
